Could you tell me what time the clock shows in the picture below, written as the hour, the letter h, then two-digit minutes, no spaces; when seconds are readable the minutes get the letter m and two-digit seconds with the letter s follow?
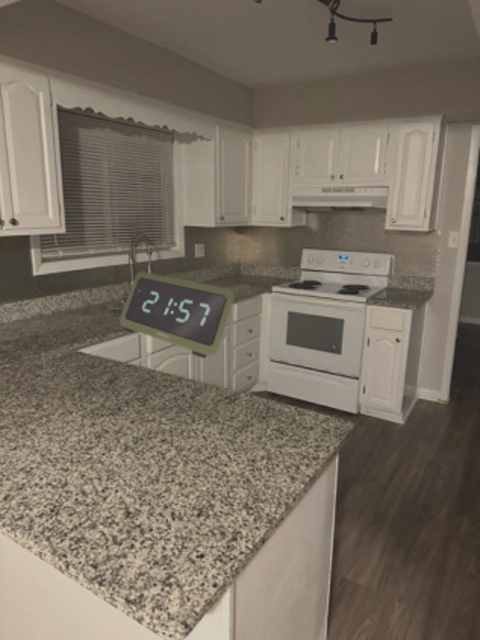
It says 21h57
